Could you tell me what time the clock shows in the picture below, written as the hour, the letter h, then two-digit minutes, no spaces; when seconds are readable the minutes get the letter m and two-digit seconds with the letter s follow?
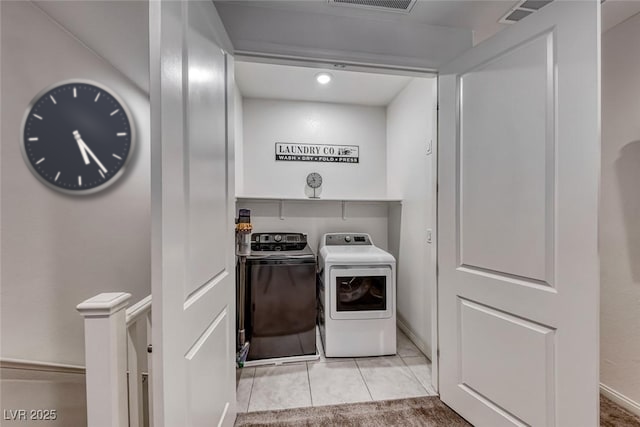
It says 5h24
